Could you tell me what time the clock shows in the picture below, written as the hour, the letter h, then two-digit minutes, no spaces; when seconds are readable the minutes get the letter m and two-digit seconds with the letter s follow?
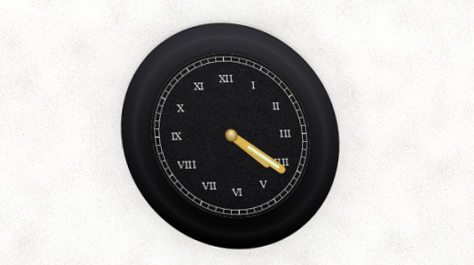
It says 4h21
